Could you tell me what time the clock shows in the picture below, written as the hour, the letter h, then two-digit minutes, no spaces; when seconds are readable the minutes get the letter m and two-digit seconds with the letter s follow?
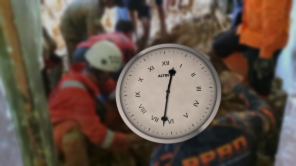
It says 12h32
